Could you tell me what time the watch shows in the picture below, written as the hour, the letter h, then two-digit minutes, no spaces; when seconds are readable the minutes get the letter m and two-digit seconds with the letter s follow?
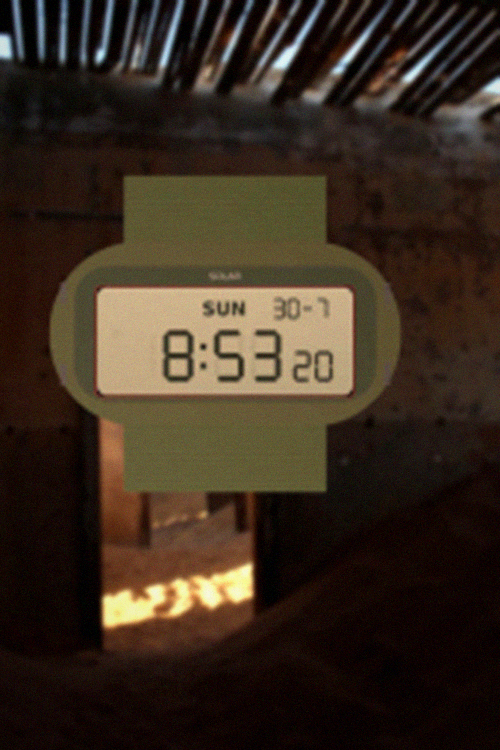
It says 8h53m20s
